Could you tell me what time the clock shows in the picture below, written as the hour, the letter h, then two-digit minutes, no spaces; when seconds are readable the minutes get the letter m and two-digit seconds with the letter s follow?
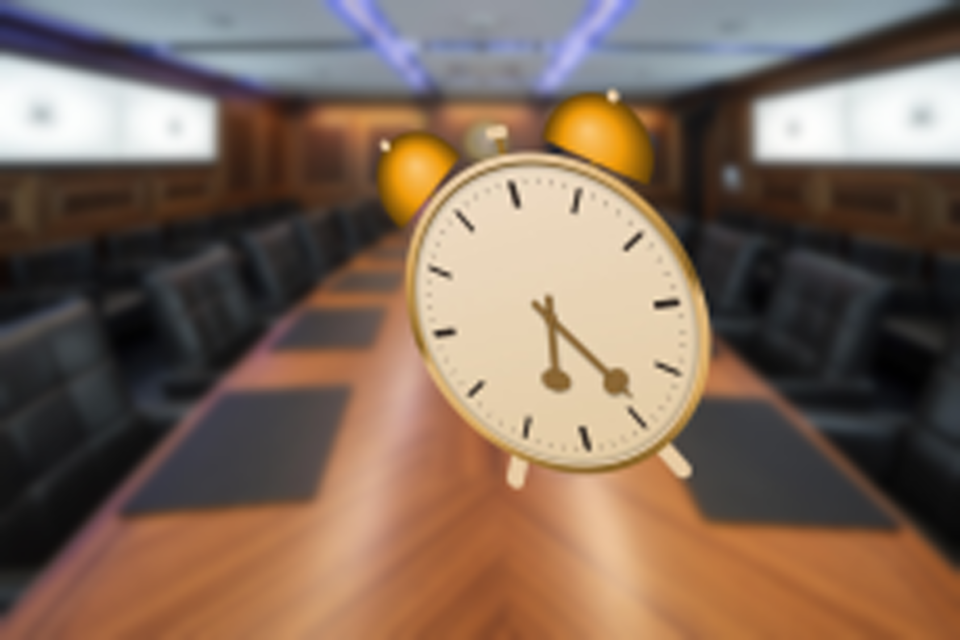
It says 6h24
